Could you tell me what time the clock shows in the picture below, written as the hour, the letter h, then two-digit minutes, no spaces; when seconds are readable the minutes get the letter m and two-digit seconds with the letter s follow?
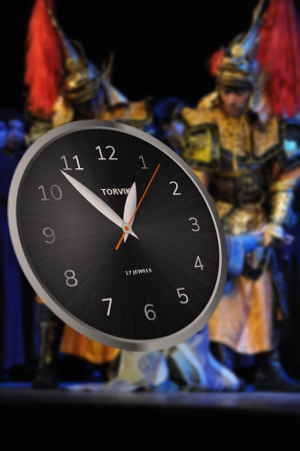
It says 12h53m07s
